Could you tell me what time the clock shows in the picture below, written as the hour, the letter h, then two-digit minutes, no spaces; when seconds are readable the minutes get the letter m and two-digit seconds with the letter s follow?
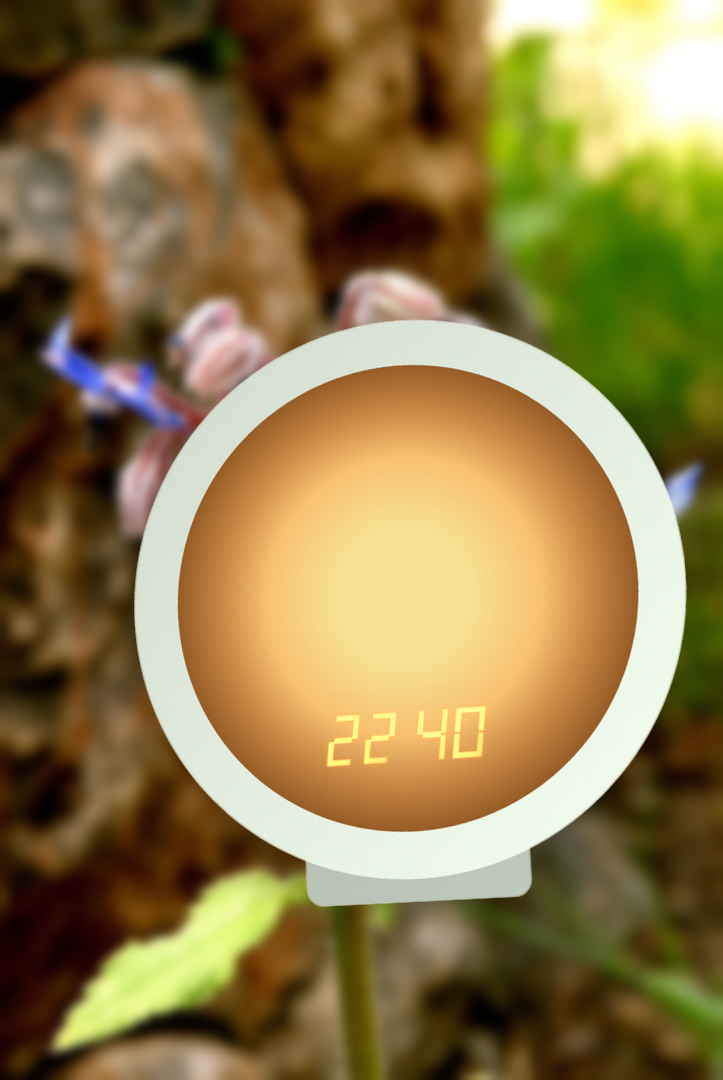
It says 22h40
